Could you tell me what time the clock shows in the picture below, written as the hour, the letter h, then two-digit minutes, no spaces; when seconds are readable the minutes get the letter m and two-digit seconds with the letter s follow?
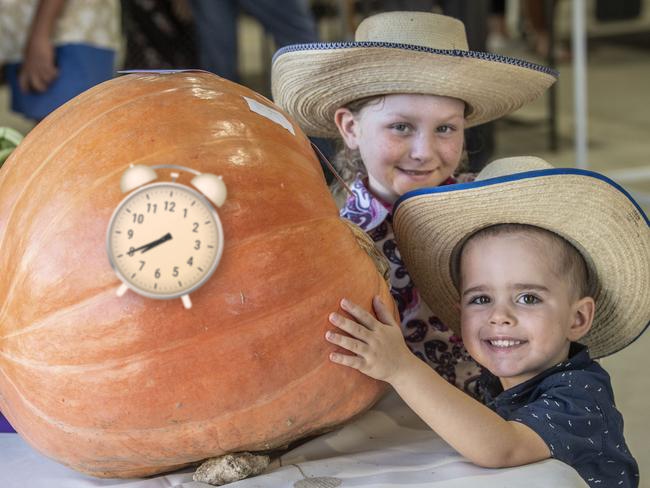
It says 7h40
